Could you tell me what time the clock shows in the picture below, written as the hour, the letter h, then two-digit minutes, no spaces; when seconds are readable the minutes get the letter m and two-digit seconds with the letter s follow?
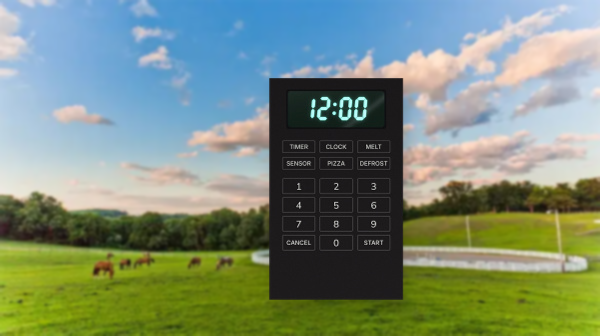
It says 12h00
